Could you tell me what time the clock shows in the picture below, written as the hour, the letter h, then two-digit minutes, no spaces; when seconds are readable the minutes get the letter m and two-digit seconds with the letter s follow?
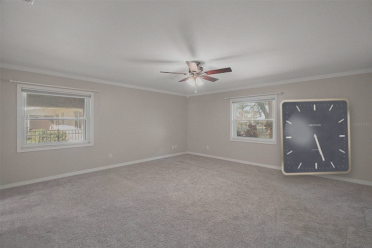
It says 5h27
